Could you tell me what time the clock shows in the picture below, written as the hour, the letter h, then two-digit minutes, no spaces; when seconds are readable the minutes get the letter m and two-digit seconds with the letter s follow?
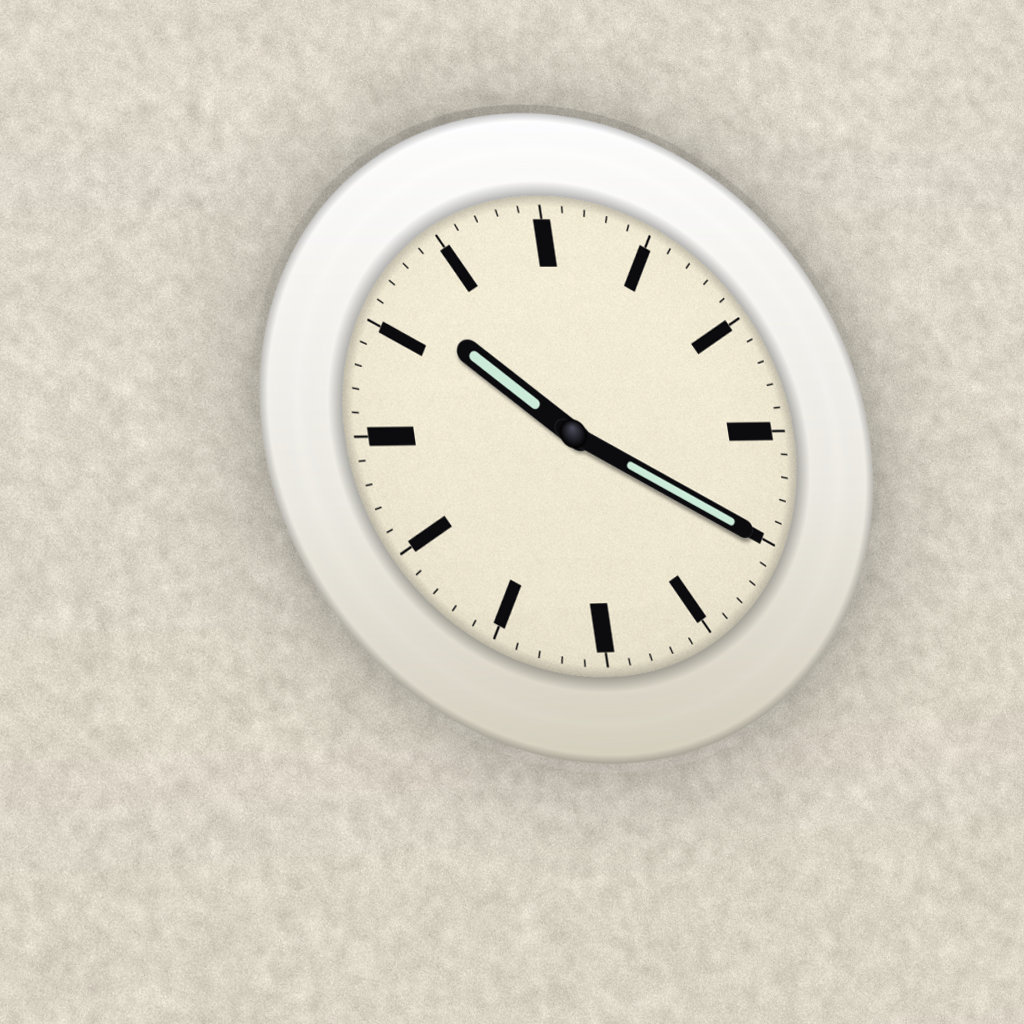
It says 10h20
